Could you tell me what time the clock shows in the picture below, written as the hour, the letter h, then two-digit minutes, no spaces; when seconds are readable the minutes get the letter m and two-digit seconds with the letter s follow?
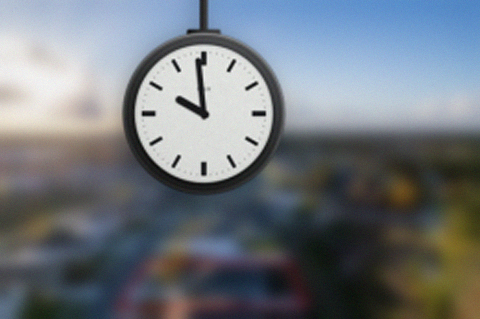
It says 9h59
